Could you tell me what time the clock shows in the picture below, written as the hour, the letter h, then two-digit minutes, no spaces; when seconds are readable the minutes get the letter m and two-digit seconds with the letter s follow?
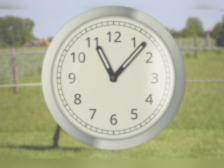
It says 11h07
